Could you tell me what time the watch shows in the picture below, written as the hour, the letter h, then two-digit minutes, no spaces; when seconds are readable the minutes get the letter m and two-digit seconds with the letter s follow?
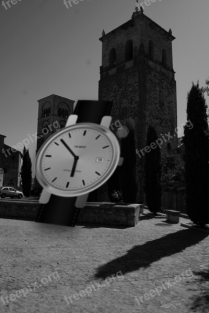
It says 5h52
